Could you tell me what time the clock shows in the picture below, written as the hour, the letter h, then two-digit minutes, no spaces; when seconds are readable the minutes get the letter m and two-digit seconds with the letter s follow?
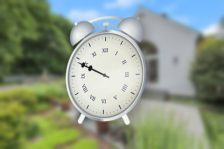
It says 9h49
